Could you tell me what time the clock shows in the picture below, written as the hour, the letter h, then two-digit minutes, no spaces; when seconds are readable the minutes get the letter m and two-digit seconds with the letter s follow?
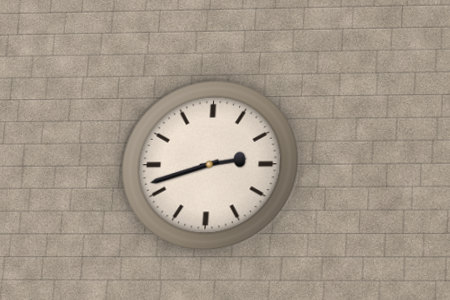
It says 2h42
